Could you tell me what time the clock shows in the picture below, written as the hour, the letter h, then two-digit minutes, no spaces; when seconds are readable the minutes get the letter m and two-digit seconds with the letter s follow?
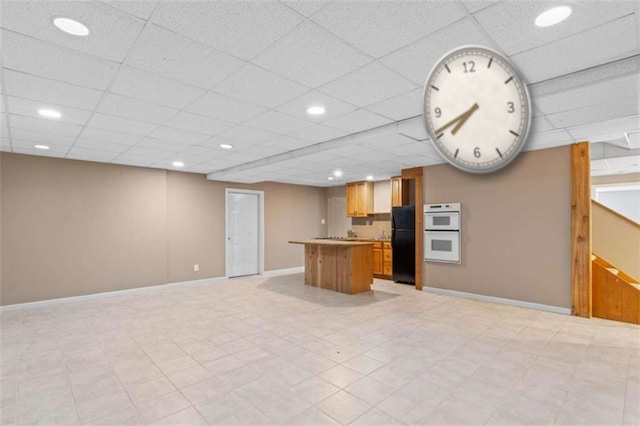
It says 7h41
